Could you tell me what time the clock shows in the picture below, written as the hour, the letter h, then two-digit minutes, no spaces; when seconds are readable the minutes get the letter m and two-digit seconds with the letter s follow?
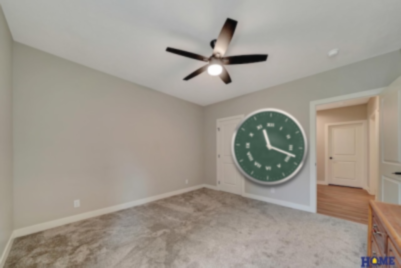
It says 11h18
